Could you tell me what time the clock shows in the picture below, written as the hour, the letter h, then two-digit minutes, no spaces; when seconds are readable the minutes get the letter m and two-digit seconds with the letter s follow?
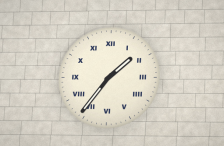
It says 1h36
